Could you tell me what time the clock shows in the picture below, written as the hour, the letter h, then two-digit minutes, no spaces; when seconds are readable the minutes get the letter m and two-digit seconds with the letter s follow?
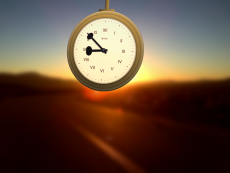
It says 8h52
